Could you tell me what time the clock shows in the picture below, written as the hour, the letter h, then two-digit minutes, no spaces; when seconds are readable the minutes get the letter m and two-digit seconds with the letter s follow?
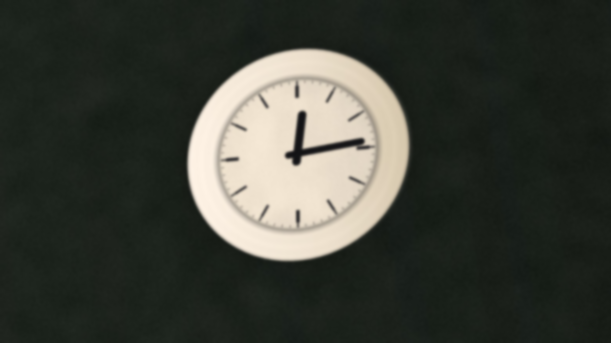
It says 12h14
